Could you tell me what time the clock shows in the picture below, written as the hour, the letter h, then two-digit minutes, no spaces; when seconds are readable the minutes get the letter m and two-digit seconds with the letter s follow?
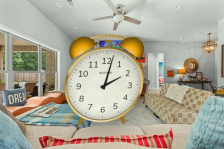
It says 2h02
